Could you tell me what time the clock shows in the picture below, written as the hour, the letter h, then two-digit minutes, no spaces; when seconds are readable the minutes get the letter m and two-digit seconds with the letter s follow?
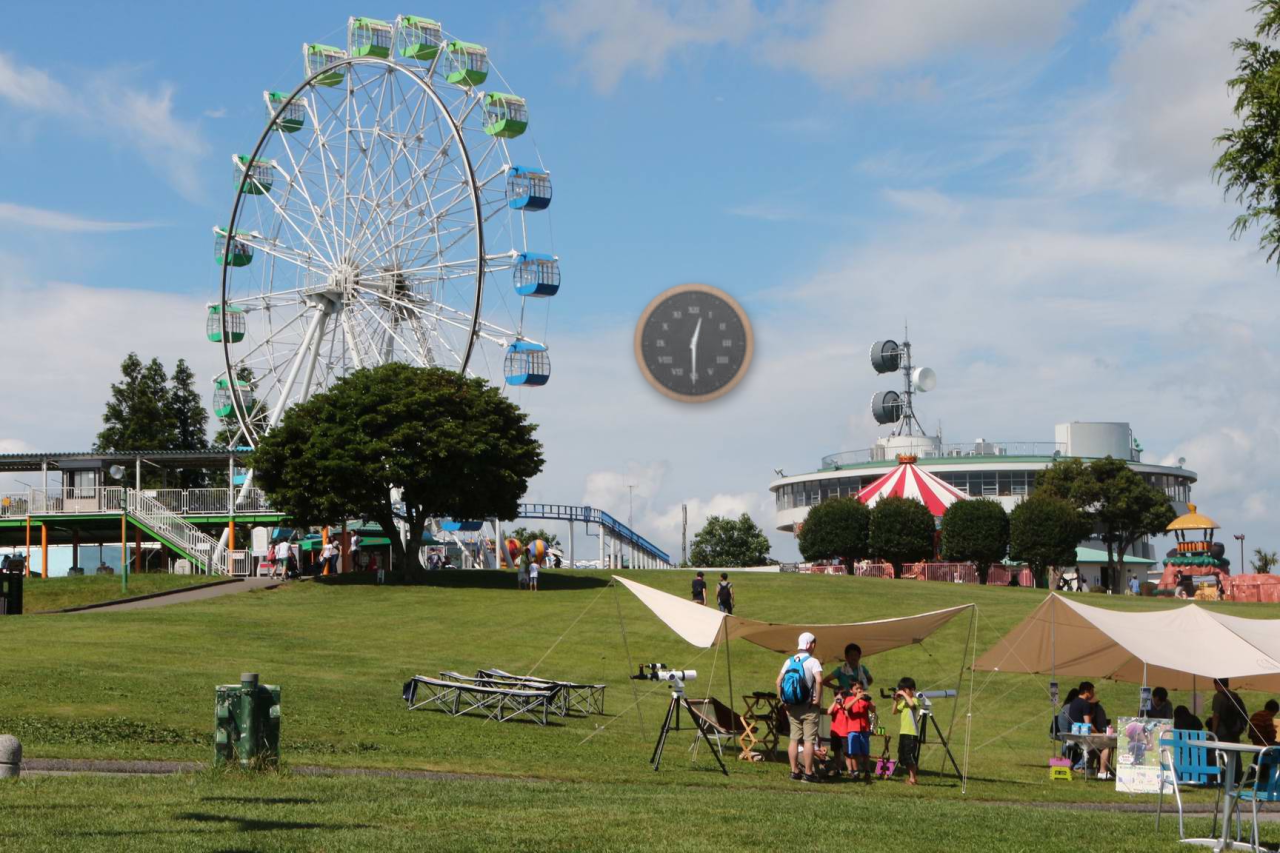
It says 12h30
